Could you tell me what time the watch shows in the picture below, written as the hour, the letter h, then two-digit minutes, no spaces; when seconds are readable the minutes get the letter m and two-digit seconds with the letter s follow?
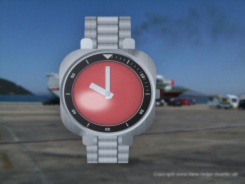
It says 10h00
